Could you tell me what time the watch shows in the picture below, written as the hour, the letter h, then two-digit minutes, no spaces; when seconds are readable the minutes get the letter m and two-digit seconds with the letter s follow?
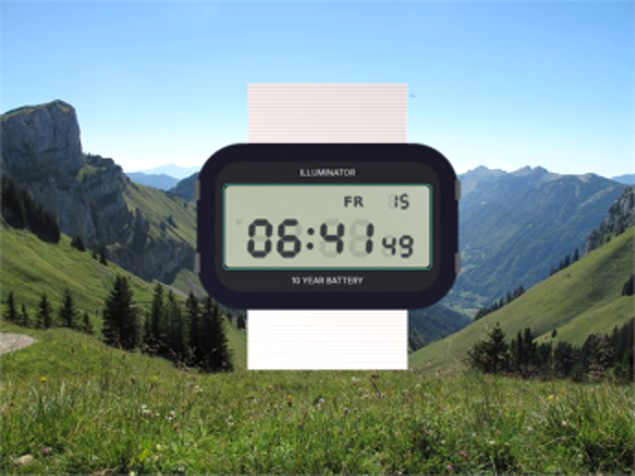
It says 6h41m49s
